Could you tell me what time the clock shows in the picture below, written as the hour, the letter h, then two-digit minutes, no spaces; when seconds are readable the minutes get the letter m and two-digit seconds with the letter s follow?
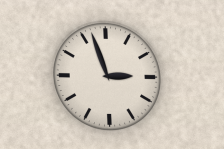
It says 2h57
